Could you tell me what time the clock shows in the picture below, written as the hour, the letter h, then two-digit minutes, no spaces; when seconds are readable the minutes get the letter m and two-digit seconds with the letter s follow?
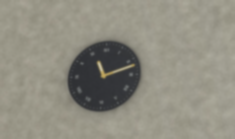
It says 11h12
